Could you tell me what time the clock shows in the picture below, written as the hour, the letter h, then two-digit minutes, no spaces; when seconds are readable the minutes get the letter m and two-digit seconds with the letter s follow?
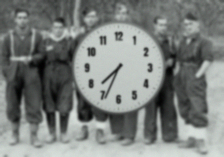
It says 7h34
